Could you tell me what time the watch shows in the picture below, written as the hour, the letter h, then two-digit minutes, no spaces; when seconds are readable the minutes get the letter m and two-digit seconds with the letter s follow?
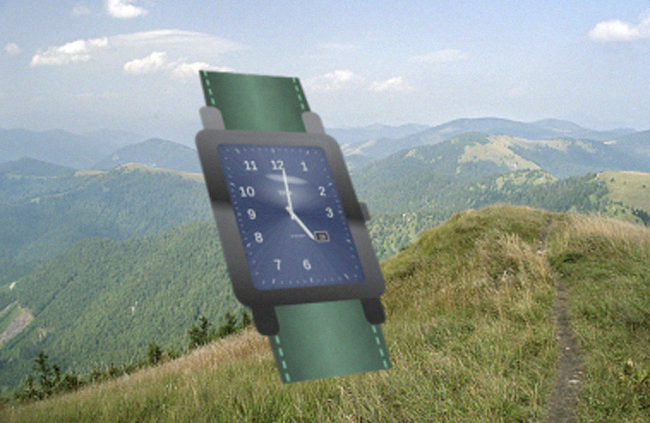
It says 5h01
